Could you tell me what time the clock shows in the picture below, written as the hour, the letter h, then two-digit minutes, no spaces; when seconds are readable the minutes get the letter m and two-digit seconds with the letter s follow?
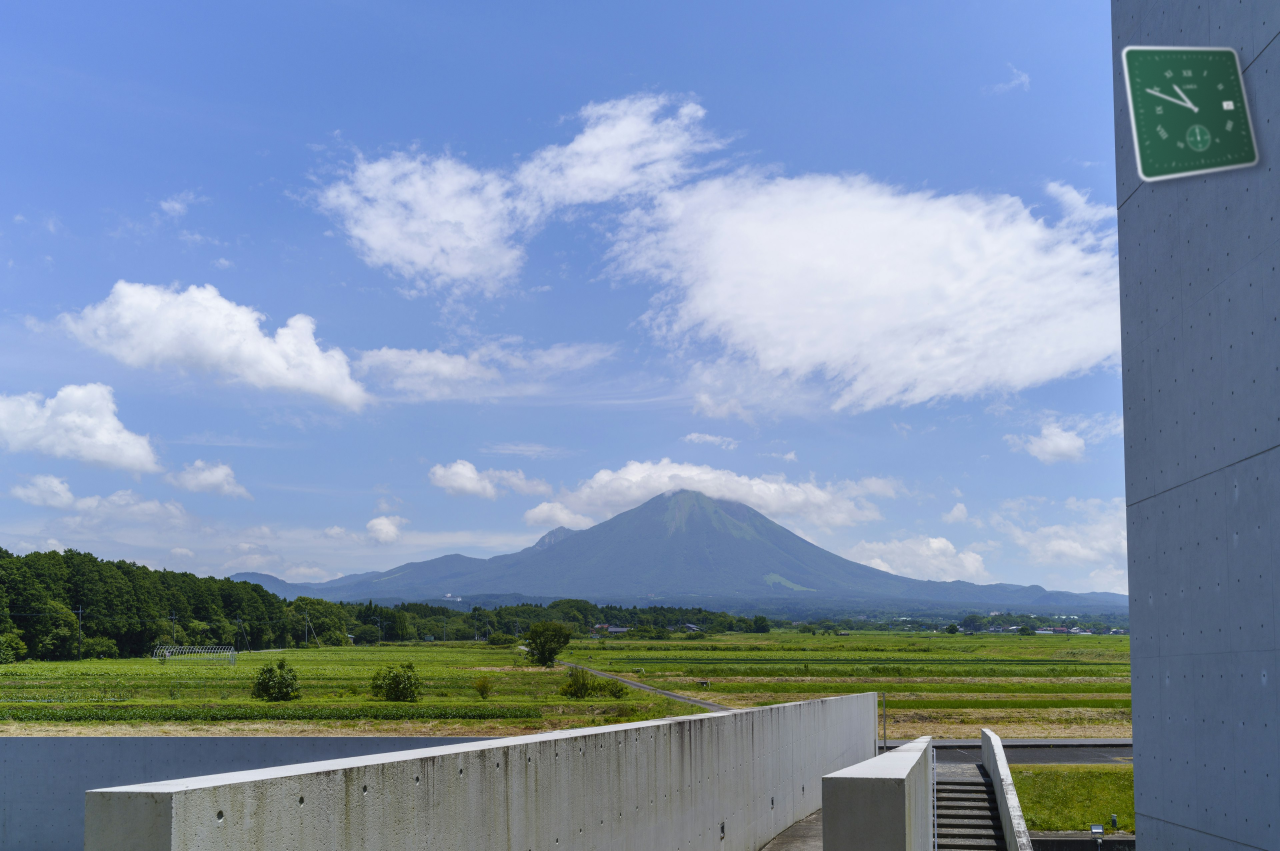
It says 10h49
